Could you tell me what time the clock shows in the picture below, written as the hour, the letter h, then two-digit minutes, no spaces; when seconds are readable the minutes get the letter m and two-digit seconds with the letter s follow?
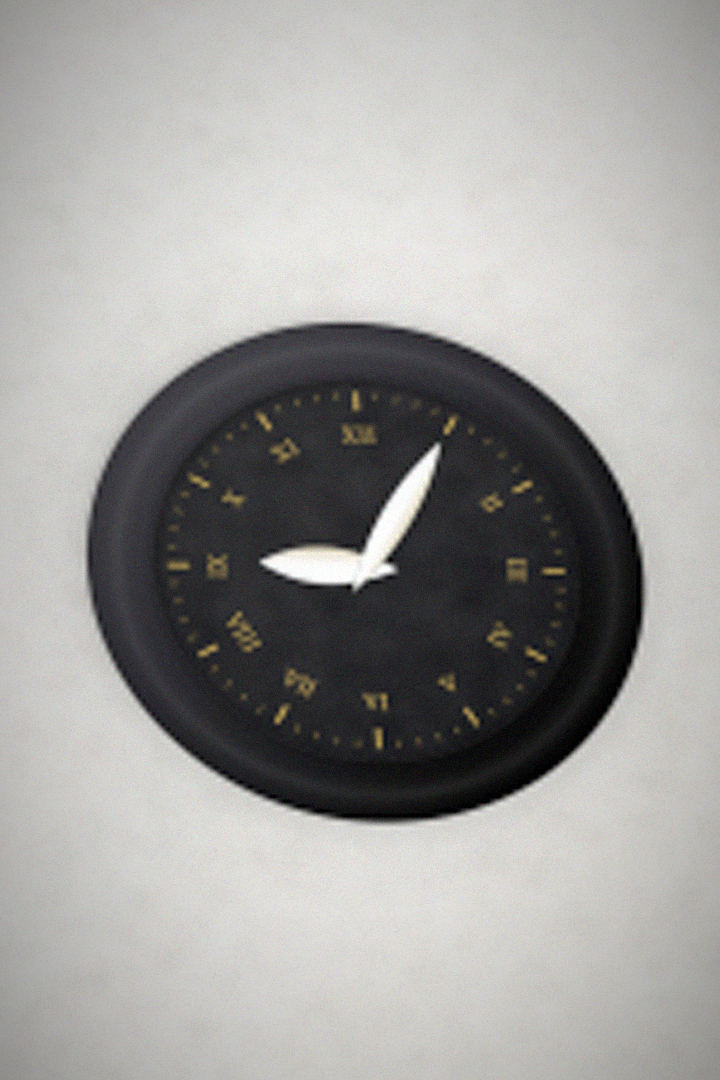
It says 9h05
